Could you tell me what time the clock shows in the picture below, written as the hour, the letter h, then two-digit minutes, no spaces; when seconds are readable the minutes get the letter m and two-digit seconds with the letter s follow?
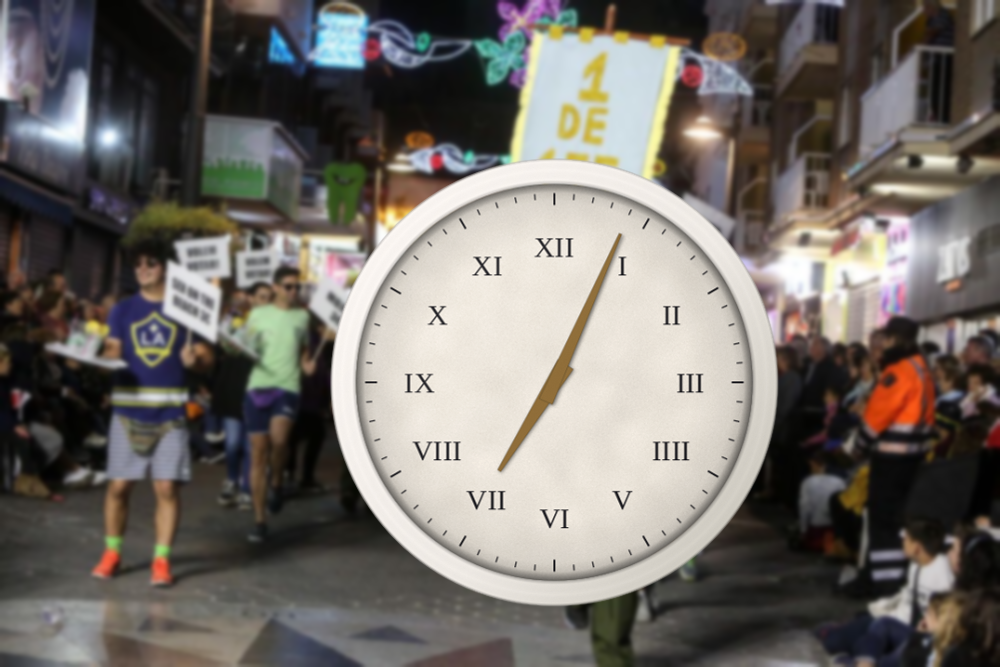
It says 7h04
